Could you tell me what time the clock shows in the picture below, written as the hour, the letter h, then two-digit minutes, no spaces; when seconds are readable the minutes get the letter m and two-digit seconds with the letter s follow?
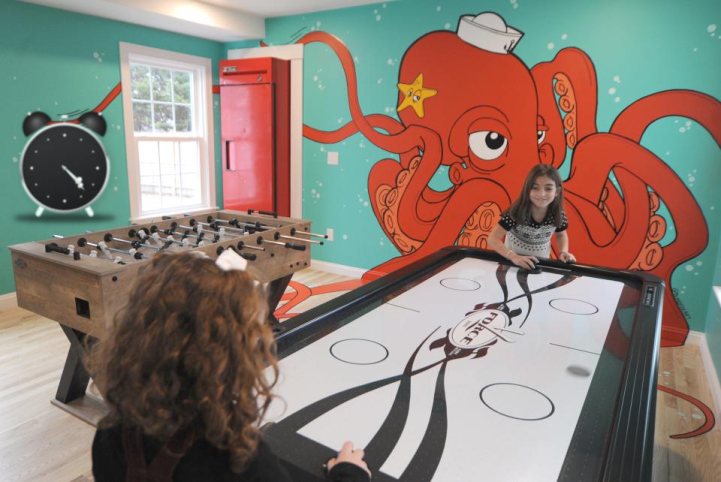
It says 4h23
